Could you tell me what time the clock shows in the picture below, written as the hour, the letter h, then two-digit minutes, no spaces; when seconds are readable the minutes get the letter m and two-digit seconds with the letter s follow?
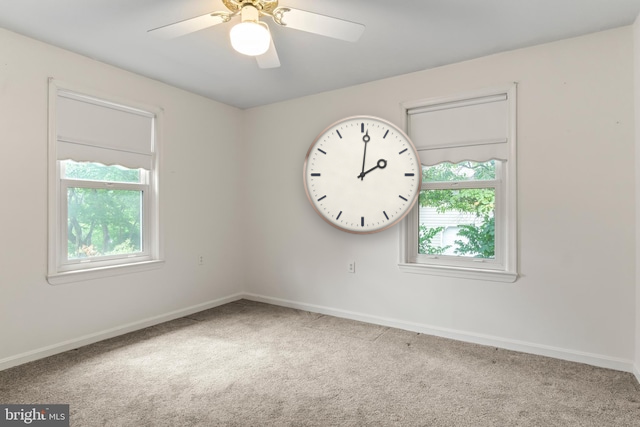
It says 2h01
